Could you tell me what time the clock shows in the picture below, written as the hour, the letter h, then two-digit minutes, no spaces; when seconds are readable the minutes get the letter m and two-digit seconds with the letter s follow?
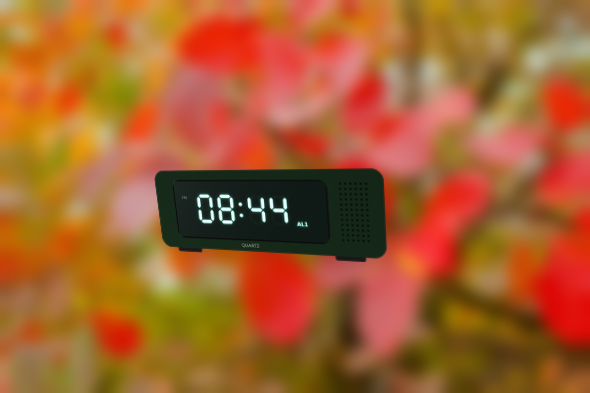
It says 8h44
